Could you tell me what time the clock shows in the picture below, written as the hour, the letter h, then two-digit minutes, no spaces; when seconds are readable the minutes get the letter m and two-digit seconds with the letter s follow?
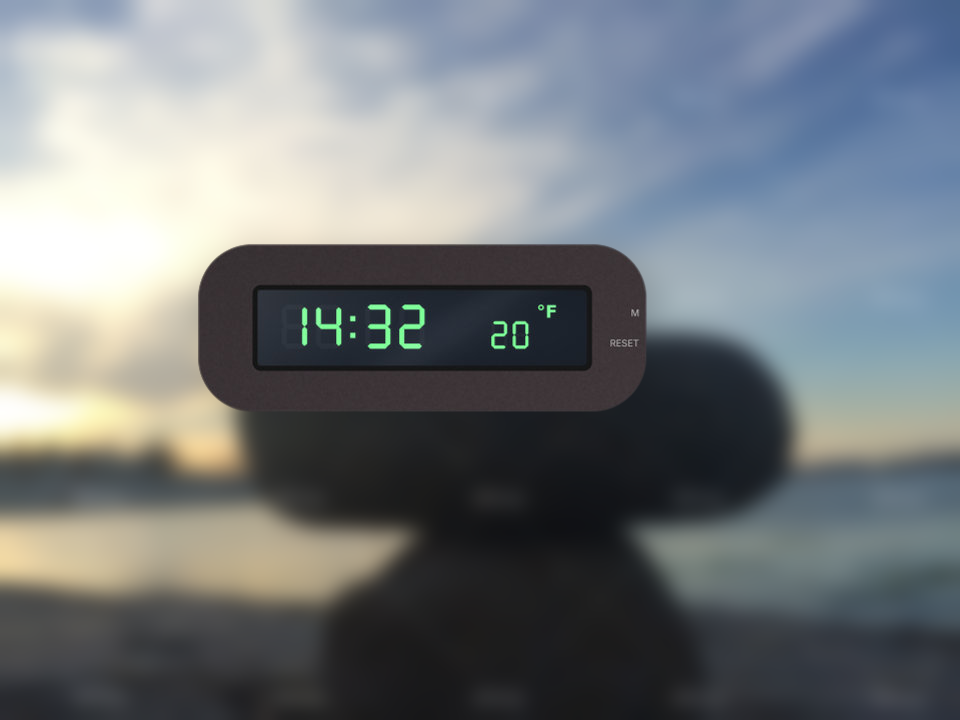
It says 14h32
